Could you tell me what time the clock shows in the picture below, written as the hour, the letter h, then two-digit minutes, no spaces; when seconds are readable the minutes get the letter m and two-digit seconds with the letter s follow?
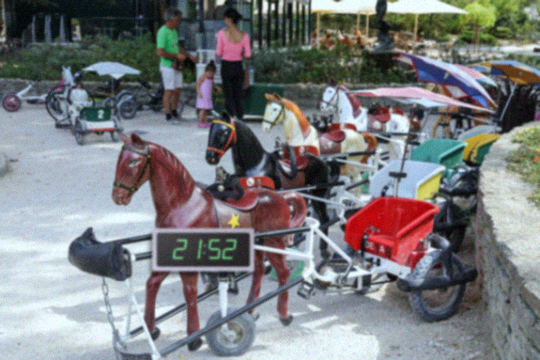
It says 21h52
